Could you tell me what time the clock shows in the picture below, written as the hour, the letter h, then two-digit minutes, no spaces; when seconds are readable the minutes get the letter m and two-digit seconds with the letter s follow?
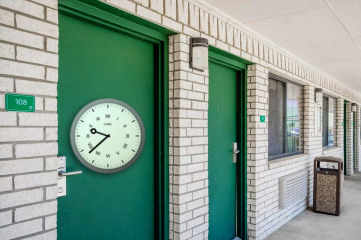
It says 9h38
